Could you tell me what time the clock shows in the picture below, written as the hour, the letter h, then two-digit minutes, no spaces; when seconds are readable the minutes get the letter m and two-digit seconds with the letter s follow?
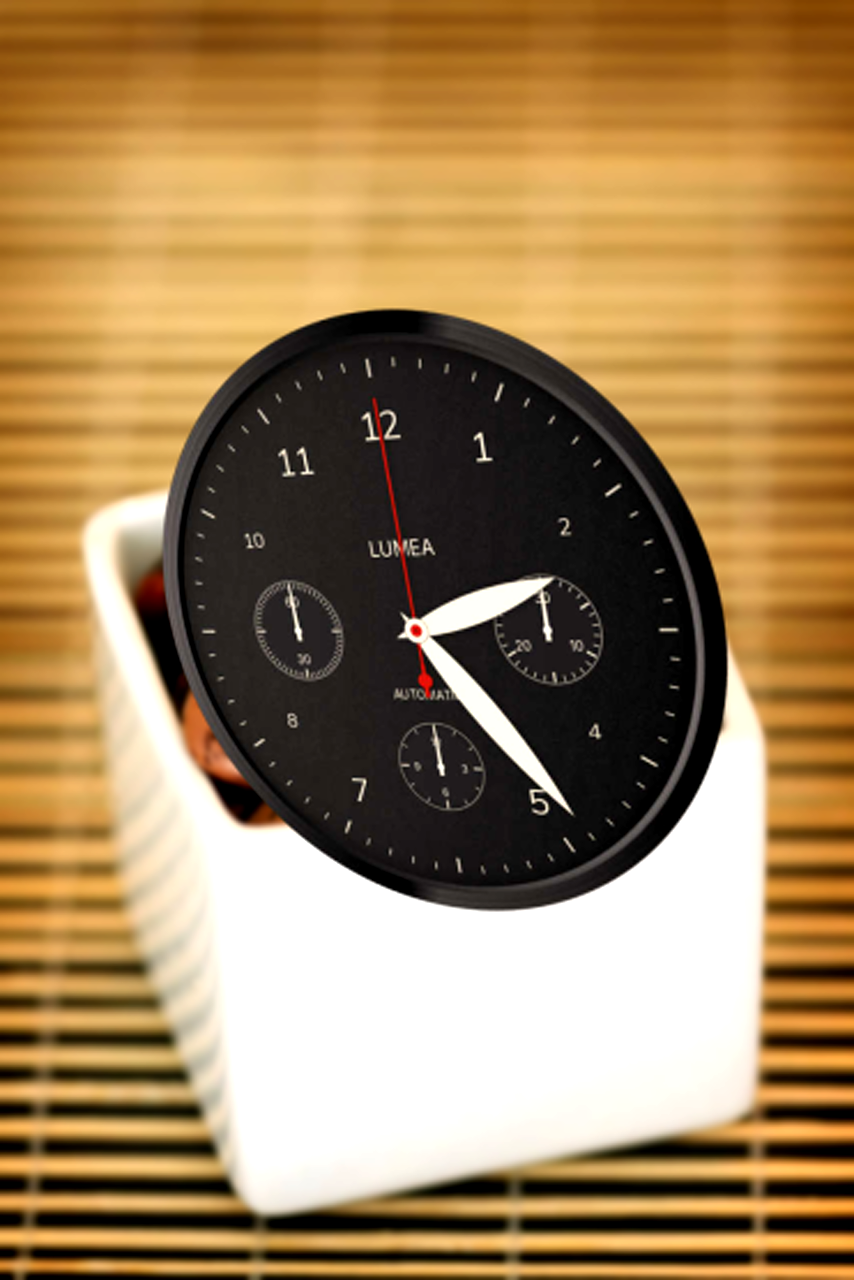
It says 2h24
